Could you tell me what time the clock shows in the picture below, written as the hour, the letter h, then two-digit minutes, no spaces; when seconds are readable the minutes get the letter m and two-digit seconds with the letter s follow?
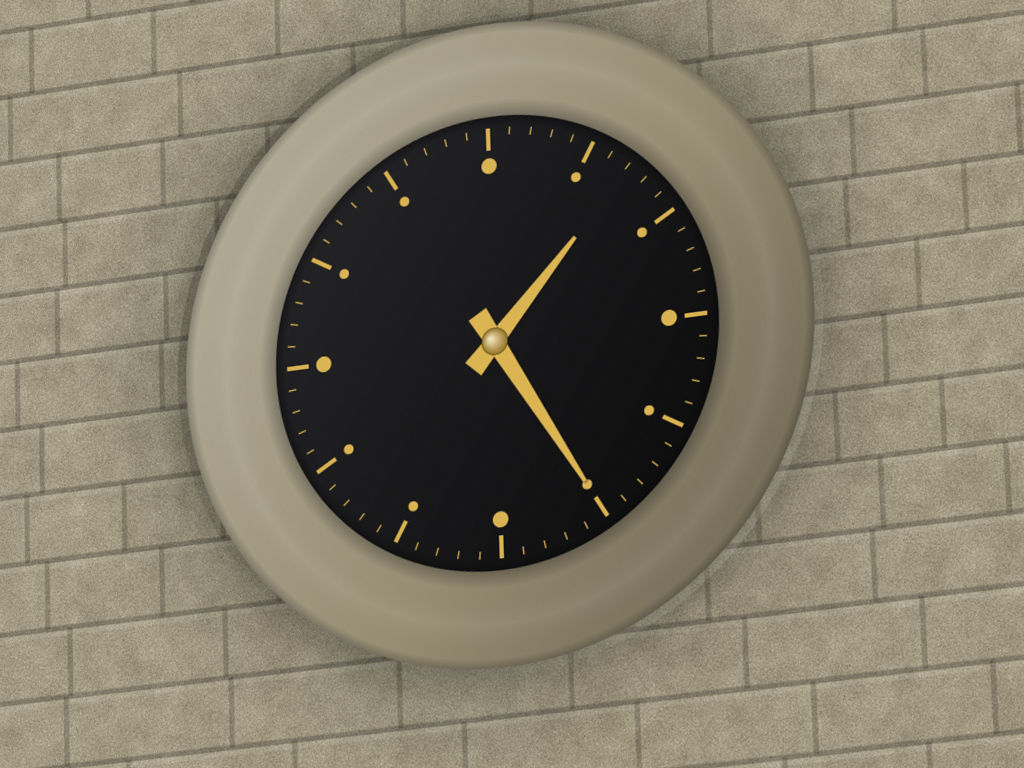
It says 1h25
